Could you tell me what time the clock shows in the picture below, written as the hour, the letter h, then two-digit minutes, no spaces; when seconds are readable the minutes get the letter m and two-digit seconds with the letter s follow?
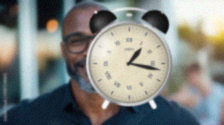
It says 1h17
